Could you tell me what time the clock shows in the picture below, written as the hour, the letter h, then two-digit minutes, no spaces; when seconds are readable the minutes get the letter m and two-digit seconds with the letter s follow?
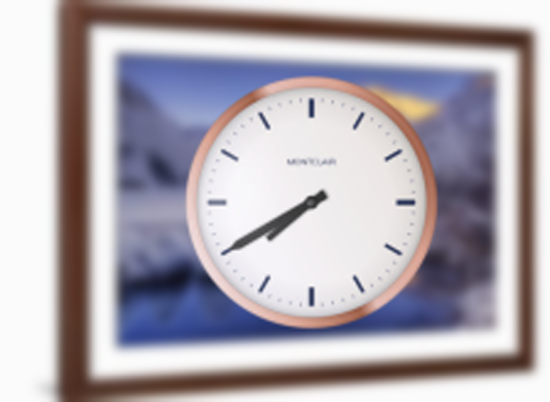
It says 7h40
